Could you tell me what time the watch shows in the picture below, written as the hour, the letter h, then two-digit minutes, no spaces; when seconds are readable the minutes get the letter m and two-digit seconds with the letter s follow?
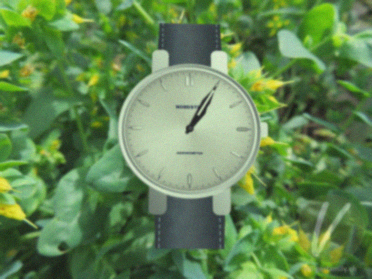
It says 1h05
